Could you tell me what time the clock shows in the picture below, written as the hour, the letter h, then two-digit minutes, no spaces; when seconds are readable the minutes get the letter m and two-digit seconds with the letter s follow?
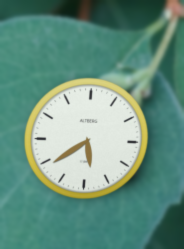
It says 5h39
